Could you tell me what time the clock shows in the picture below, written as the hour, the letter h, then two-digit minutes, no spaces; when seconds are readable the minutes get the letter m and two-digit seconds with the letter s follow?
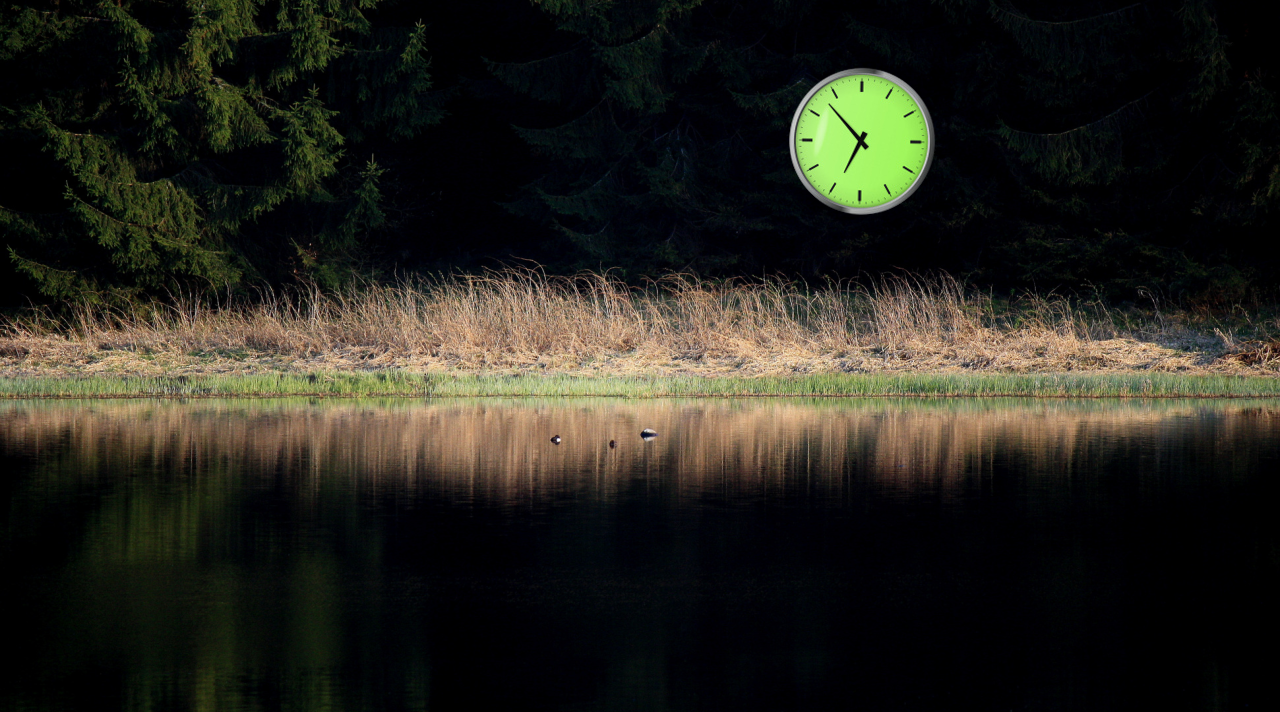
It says 6h53
